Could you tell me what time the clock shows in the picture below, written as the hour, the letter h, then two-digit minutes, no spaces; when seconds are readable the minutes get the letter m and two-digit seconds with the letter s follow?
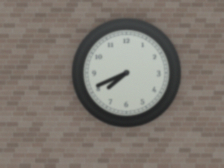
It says 7h41
